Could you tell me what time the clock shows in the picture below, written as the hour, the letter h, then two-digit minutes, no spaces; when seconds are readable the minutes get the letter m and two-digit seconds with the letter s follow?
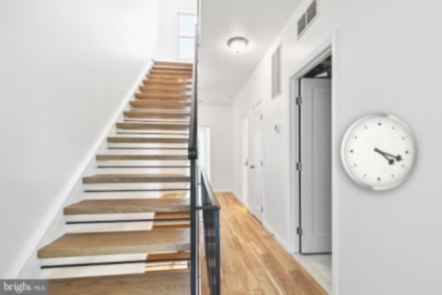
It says 4h18
